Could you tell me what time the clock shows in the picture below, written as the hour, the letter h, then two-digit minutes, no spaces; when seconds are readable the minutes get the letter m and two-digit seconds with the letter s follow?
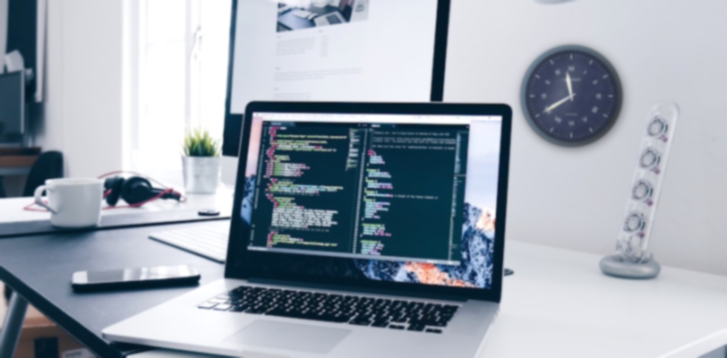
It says 11h40
